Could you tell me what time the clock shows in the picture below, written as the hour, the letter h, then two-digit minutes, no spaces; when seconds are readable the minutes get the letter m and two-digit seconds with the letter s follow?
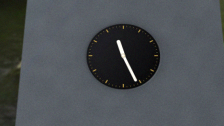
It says 11h26
